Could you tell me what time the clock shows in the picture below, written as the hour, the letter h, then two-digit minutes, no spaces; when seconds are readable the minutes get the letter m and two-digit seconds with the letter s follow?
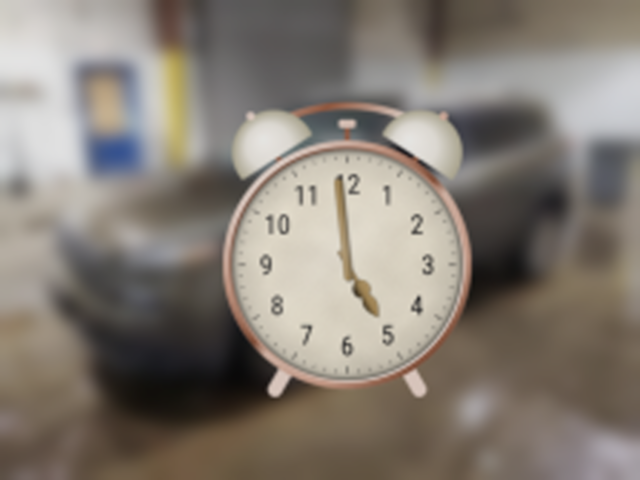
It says 4h59
